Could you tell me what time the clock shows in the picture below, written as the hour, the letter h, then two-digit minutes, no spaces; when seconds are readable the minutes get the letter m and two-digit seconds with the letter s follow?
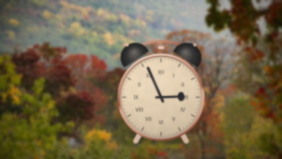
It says 2h56
